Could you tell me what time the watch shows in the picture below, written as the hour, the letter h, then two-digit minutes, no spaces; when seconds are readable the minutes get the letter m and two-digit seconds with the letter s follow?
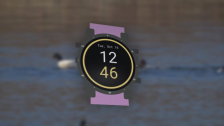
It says 12h46
